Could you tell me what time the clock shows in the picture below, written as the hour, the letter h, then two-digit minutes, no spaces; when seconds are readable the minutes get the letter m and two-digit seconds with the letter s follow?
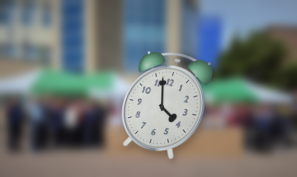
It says 3h57
